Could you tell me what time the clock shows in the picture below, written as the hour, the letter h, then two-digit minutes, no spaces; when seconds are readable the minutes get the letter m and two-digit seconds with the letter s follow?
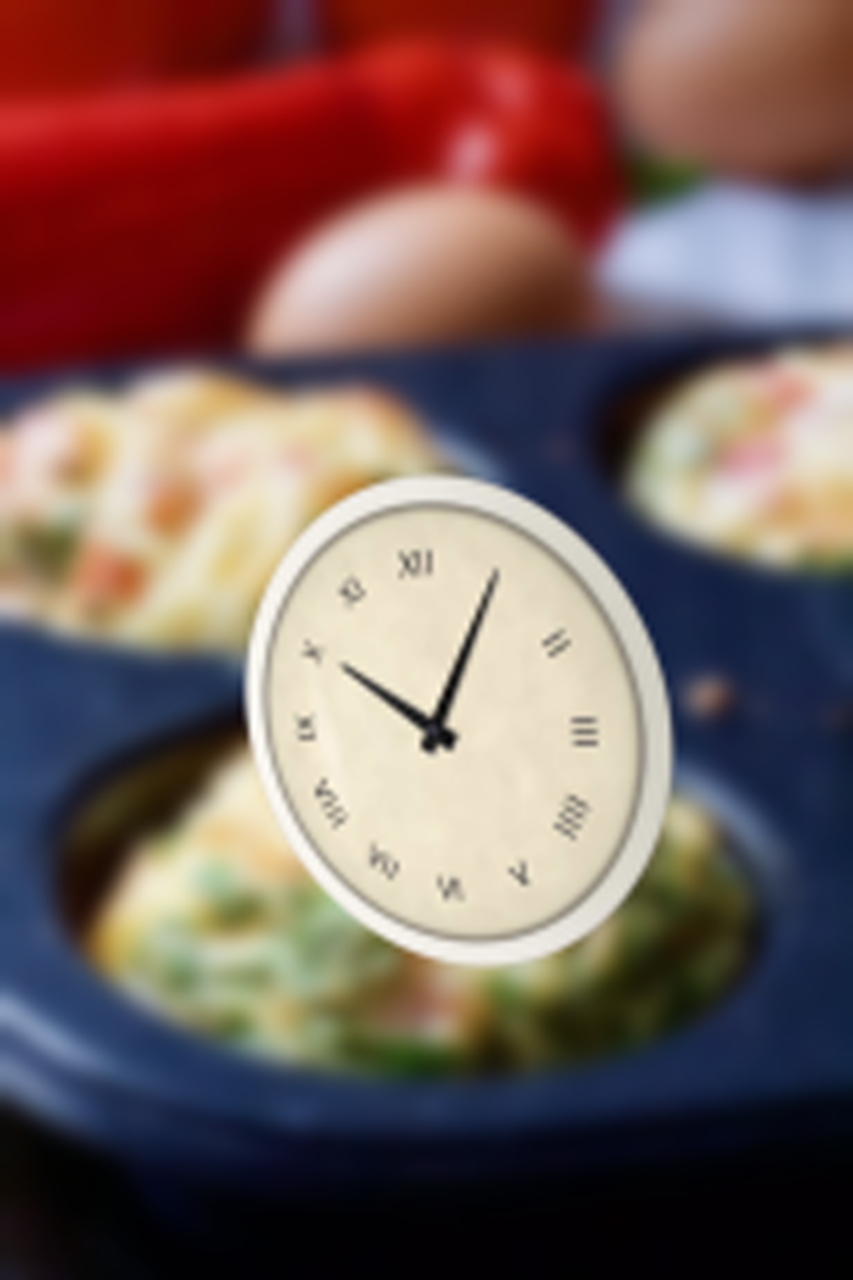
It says 10h05
